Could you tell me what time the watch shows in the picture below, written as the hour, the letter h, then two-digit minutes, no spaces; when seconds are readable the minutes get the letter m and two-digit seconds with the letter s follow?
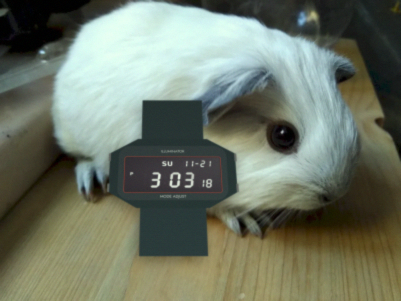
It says 3h03m18s
